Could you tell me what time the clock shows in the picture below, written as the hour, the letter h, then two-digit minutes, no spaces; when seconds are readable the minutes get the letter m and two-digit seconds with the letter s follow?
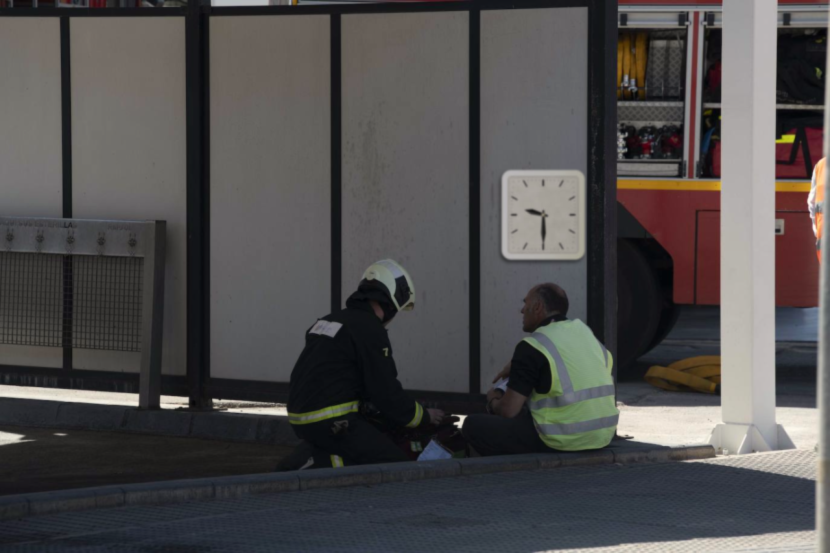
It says 9h30
